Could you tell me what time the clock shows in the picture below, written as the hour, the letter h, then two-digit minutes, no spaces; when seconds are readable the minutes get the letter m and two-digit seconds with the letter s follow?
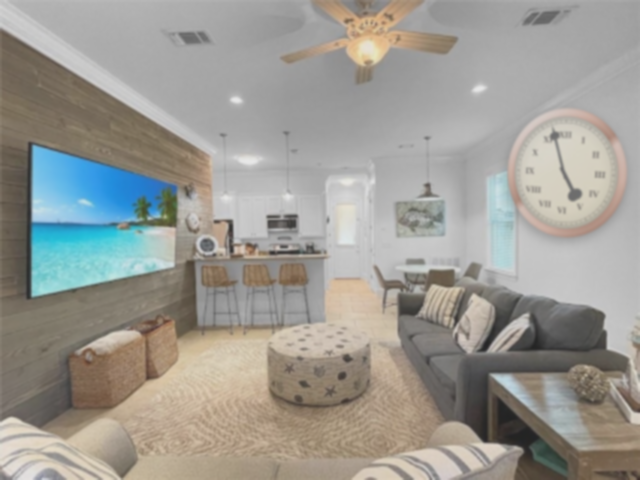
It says 4h57
